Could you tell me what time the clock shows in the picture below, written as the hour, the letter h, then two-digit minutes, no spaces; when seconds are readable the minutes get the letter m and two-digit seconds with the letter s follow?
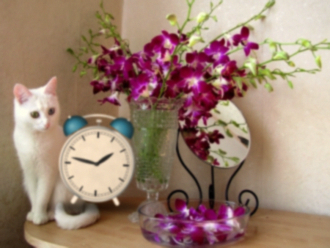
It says 1h47
